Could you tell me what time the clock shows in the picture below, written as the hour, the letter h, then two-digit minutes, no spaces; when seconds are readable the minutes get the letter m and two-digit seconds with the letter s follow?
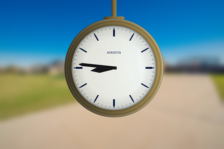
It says 8h46
